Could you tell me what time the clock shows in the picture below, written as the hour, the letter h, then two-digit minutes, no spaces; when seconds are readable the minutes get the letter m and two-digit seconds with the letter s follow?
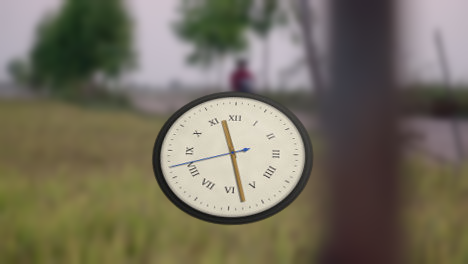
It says 11h27m42s
